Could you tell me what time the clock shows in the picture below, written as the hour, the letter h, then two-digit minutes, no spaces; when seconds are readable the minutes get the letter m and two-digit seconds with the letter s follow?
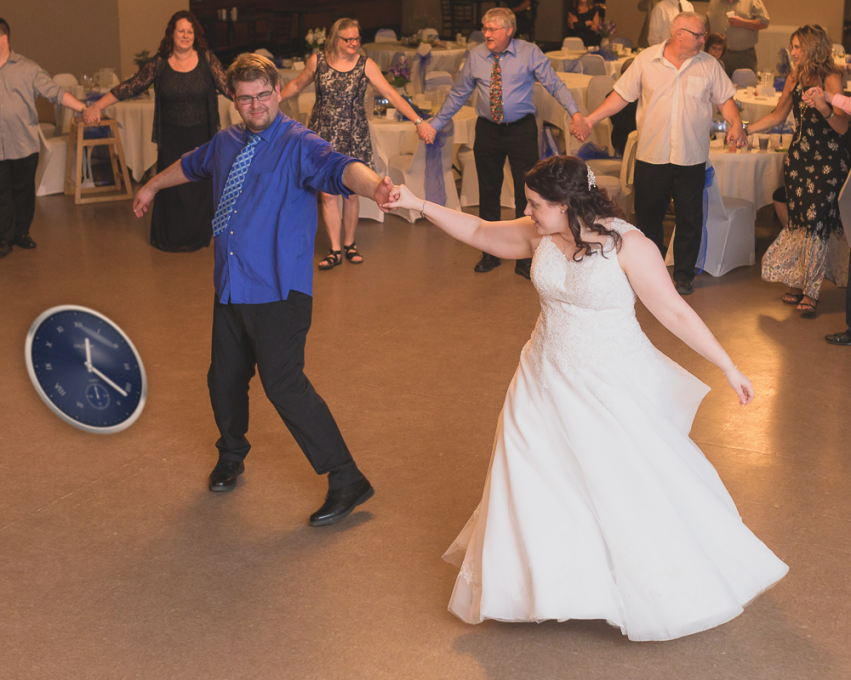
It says 12h22
